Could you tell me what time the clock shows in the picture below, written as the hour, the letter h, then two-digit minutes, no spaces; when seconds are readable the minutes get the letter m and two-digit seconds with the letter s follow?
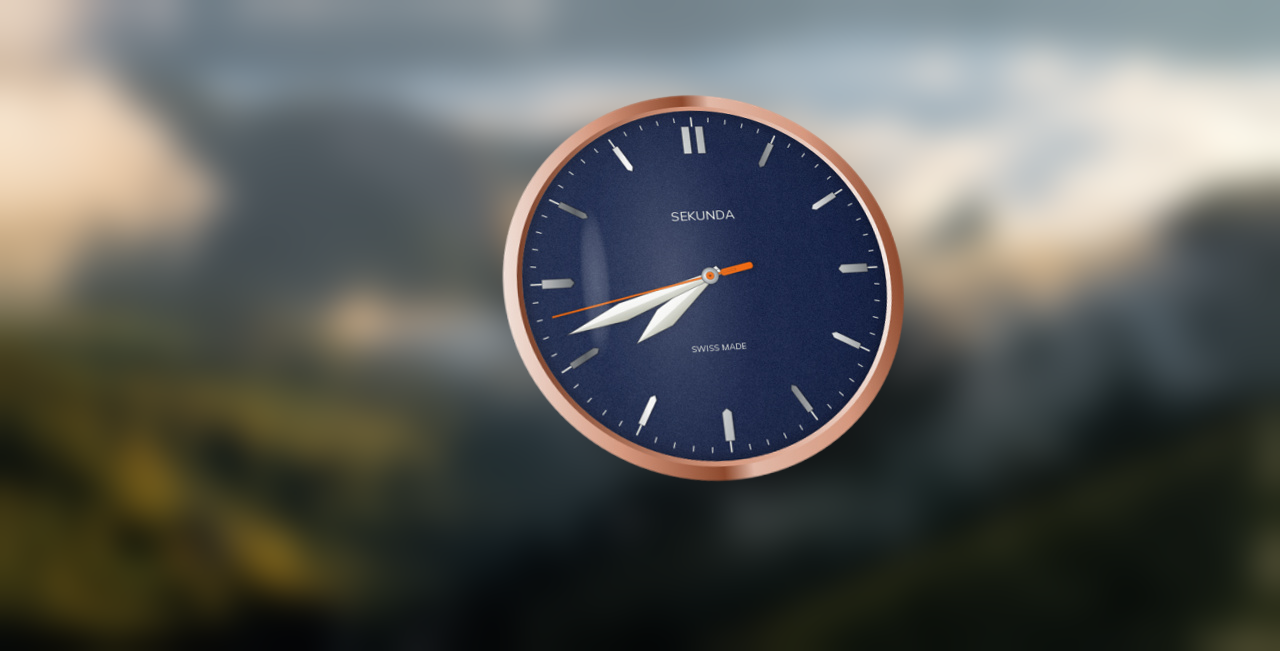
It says 7h41m43s
